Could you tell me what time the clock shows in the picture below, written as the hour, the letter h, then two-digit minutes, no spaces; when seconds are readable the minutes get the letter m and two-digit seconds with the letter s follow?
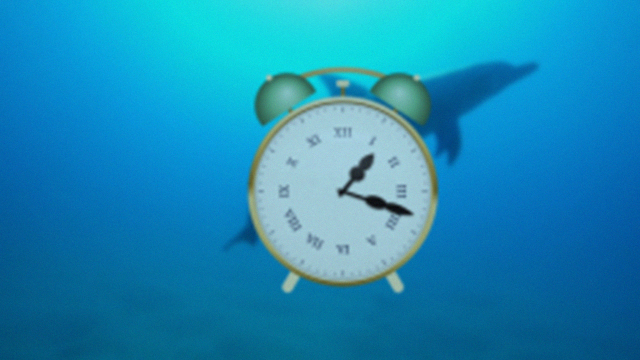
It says 1h18
